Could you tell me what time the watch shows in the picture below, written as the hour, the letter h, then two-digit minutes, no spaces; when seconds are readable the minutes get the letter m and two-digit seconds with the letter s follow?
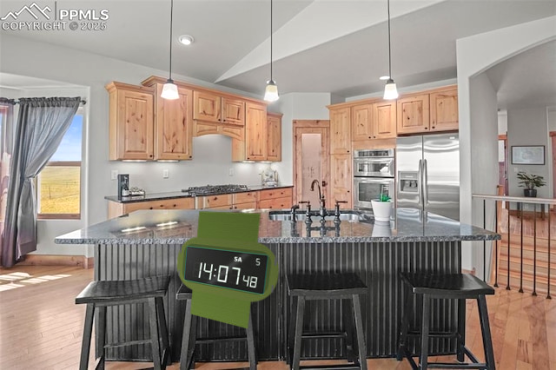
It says 14h07m48s
